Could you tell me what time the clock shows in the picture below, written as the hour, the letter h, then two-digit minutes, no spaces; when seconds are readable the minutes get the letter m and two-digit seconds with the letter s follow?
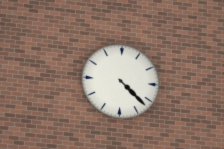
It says 4h22
